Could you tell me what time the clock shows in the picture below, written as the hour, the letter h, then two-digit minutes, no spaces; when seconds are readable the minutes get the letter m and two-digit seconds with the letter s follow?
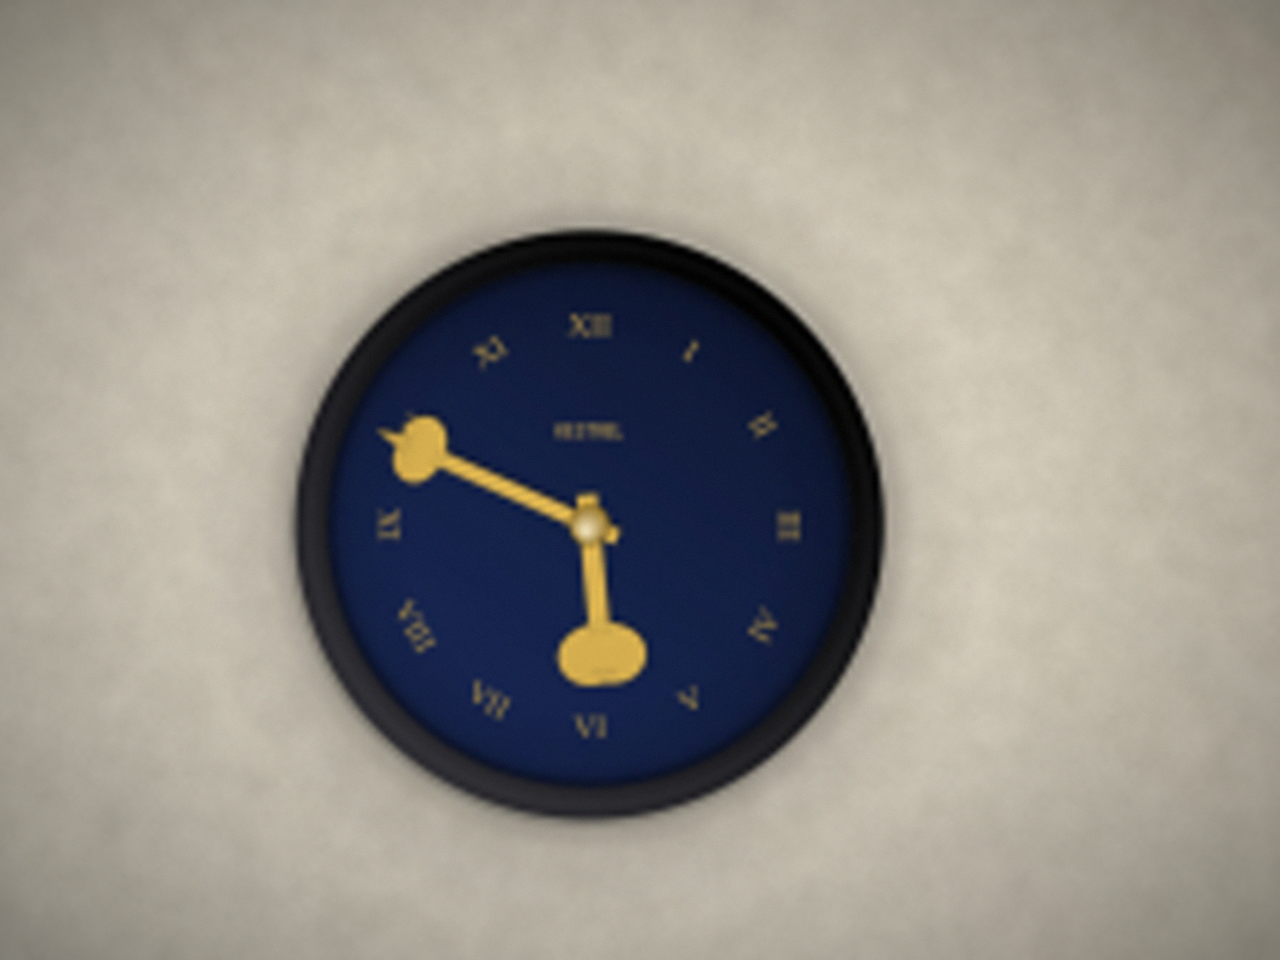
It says 5h49
